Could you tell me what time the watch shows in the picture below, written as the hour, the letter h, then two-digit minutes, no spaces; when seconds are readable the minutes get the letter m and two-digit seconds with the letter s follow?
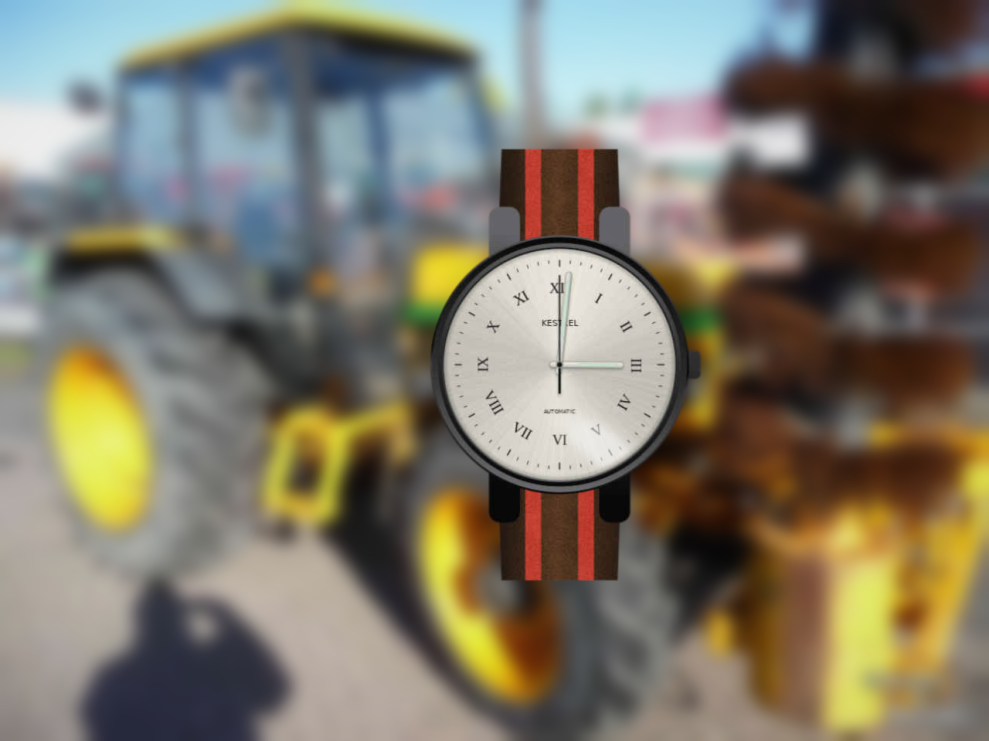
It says 3h01m00s
